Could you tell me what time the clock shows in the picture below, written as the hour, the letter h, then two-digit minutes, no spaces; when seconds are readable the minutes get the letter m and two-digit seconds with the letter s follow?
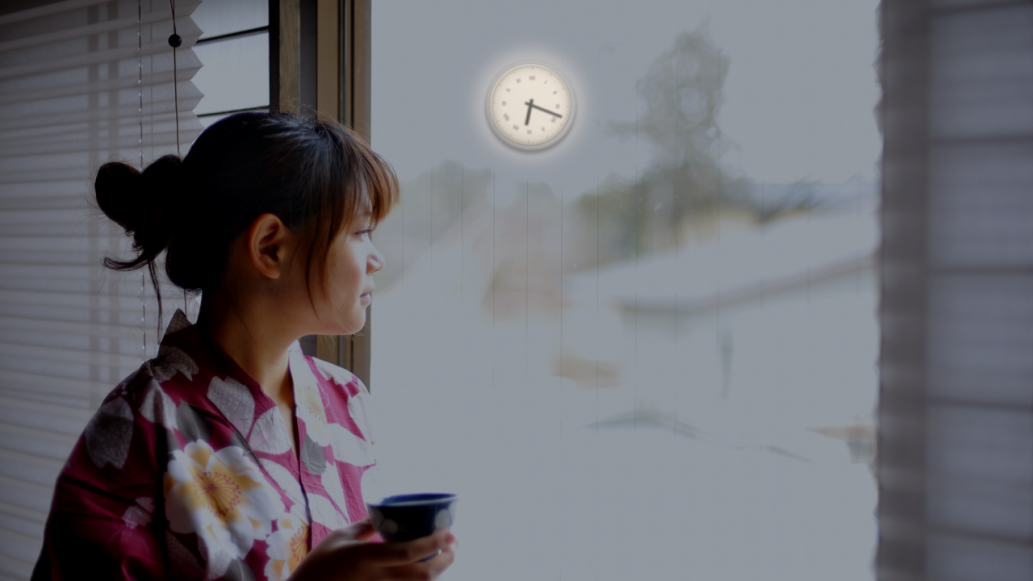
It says 6h18
